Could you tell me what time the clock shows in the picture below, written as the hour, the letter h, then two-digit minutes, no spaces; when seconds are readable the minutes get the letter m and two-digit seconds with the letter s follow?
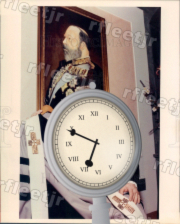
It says 6h49
